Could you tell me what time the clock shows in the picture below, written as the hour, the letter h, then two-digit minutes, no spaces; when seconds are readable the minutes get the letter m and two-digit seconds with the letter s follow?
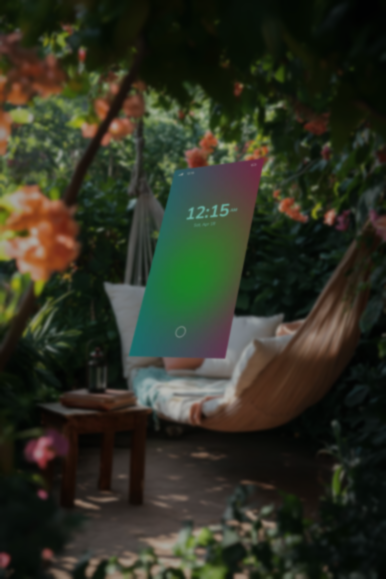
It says 12h15
